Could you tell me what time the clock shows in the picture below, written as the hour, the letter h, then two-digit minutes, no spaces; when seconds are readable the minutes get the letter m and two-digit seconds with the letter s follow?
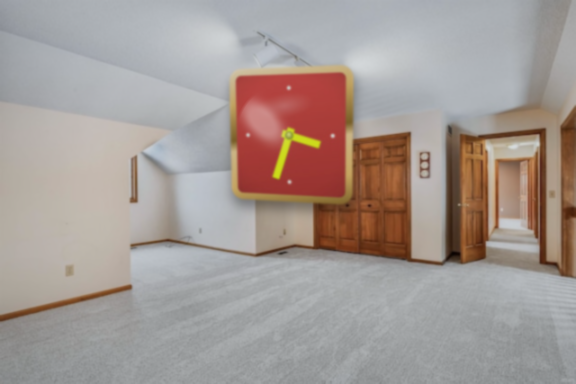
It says 3h33
